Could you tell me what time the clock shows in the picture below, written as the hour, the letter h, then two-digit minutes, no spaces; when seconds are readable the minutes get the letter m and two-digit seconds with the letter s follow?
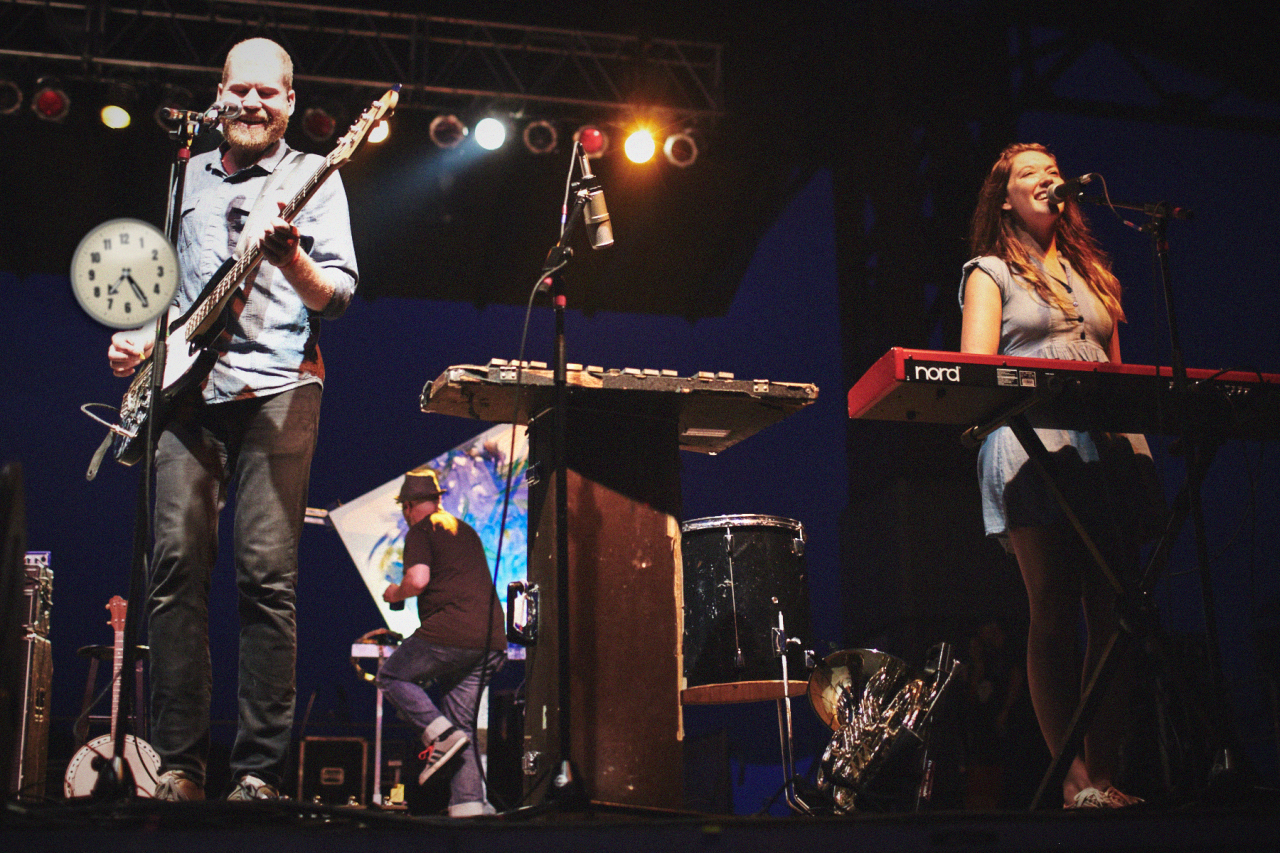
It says 7h25
